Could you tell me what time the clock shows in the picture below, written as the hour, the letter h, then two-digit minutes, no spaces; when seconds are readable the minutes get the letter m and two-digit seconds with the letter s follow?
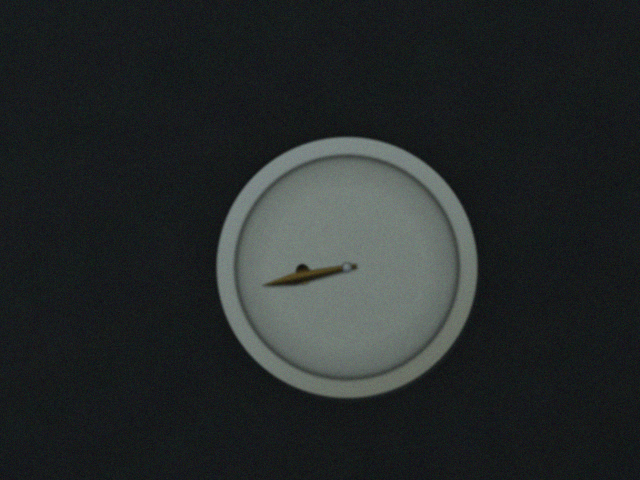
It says 8h43
